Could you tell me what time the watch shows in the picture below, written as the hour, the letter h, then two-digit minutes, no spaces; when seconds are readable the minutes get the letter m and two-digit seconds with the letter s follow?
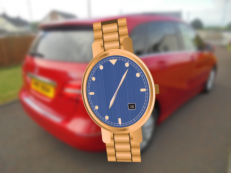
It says 7h06
